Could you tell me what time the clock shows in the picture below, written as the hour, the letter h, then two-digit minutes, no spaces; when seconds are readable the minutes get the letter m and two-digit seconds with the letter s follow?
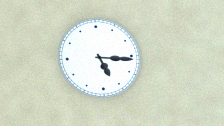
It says 5h16
